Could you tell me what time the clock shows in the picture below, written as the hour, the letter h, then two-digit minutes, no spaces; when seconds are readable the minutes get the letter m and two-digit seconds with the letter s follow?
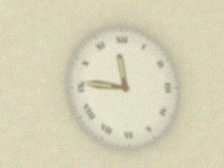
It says 11h46
